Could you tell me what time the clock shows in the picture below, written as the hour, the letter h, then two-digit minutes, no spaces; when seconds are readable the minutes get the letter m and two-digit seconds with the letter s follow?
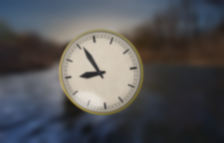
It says 8h56
